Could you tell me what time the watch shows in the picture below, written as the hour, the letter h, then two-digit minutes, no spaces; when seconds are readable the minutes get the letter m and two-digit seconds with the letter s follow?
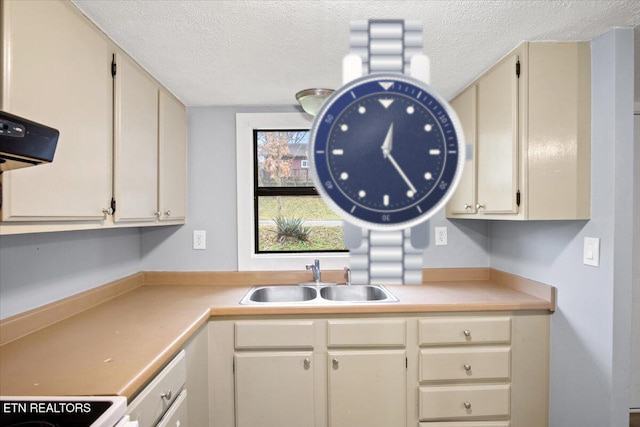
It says 12h24
